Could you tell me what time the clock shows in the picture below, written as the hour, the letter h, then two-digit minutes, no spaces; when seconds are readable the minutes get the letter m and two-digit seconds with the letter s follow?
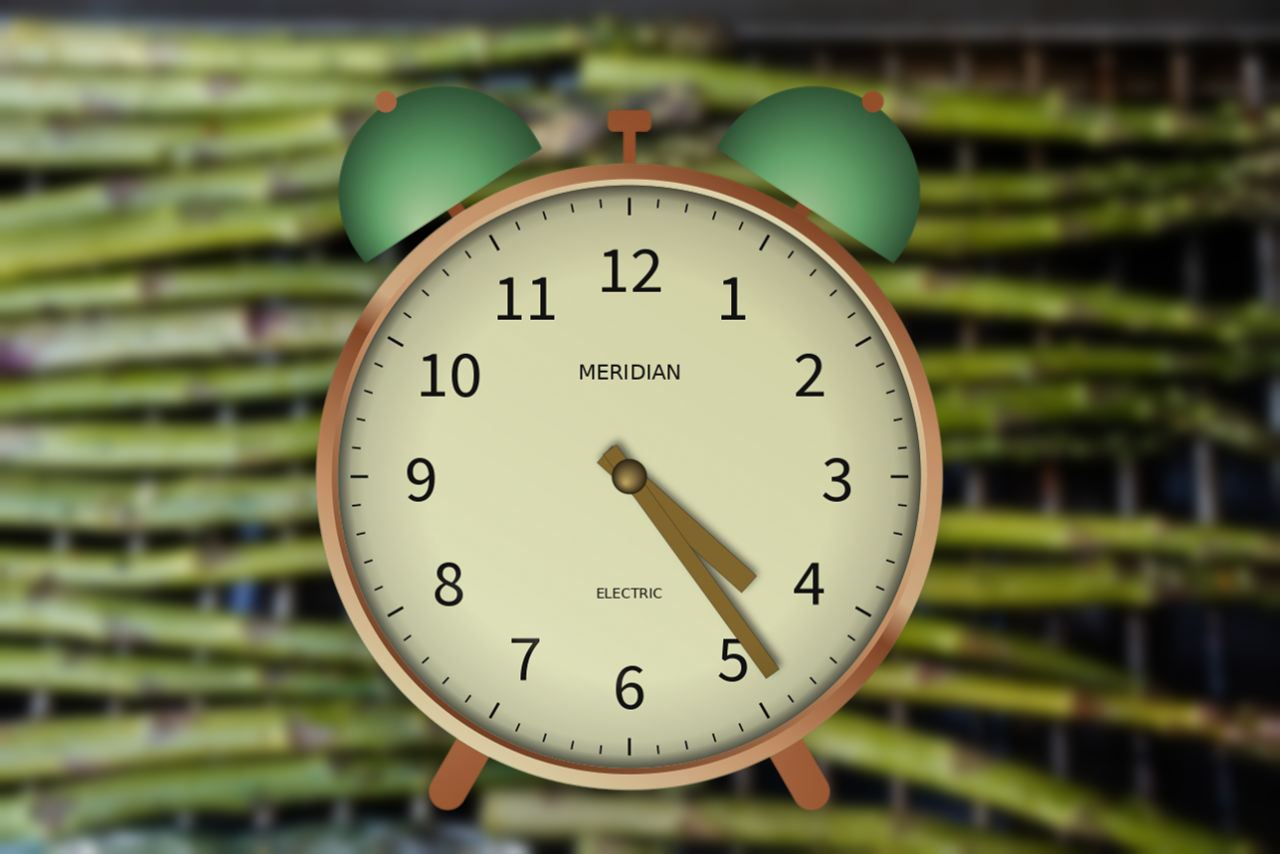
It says 4h24
